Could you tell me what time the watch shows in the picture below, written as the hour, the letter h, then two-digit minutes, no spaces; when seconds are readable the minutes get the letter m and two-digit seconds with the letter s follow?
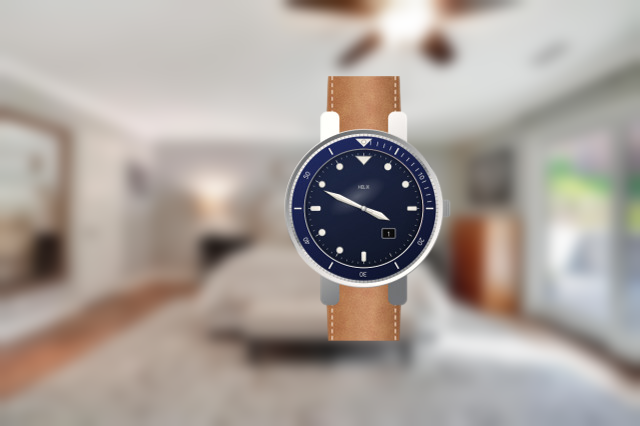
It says 3h49
